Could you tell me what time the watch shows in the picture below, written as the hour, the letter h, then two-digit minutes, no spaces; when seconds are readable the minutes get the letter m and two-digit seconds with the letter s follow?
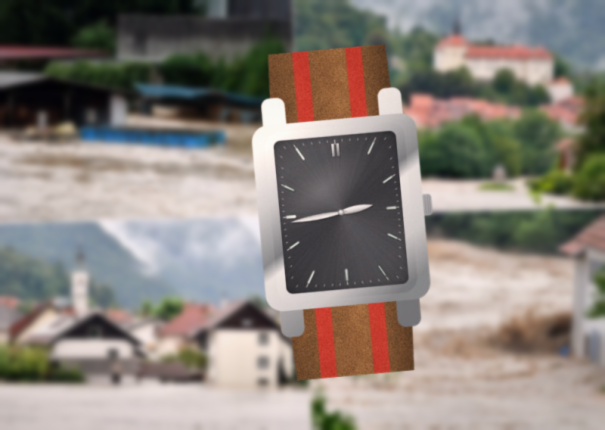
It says 2h44
